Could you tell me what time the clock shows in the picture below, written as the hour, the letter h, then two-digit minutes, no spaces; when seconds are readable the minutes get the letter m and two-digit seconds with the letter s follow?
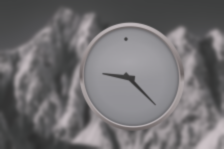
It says 9h23
